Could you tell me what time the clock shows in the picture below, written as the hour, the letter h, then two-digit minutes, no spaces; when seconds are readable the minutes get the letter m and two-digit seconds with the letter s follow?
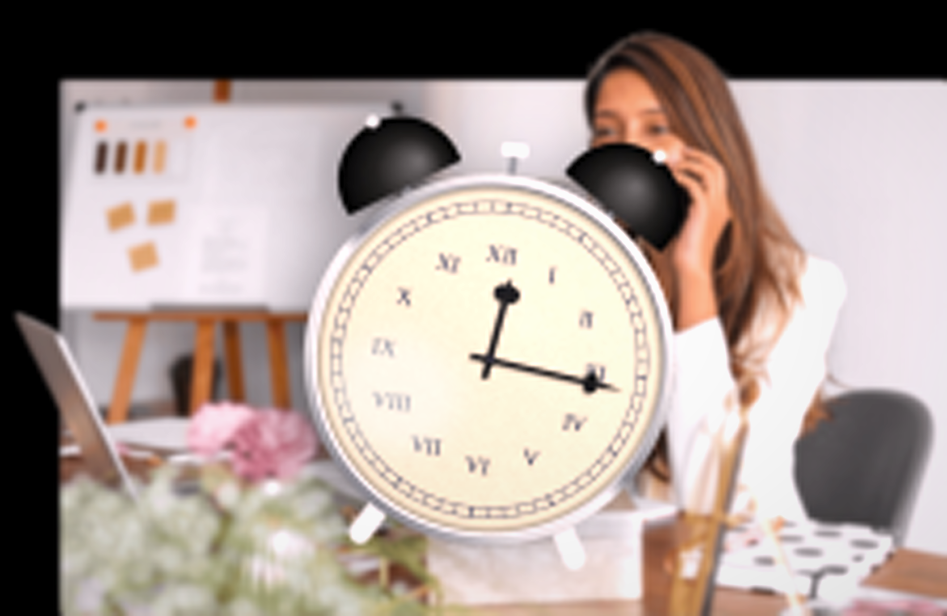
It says 12h16
